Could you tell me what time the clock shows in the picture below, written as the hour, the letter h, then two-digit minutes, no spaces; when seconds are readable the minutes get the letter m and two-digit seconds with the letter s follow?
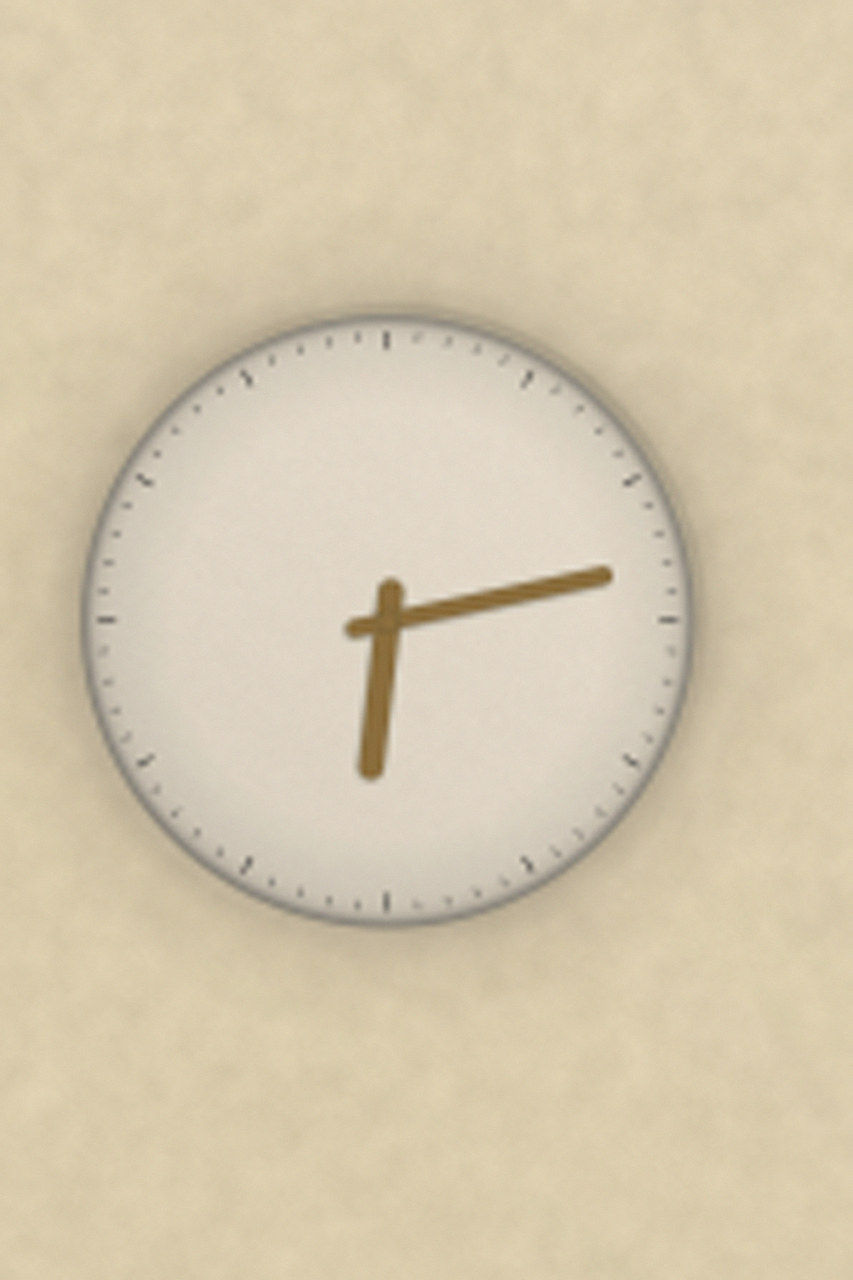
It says 6h13
